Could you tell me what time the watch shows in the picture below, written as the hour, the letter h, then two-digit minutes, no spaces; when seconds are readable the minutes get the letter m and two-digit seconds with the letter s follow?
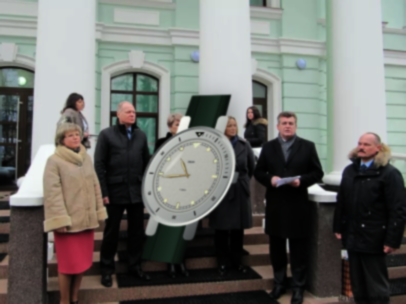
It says 10h44
